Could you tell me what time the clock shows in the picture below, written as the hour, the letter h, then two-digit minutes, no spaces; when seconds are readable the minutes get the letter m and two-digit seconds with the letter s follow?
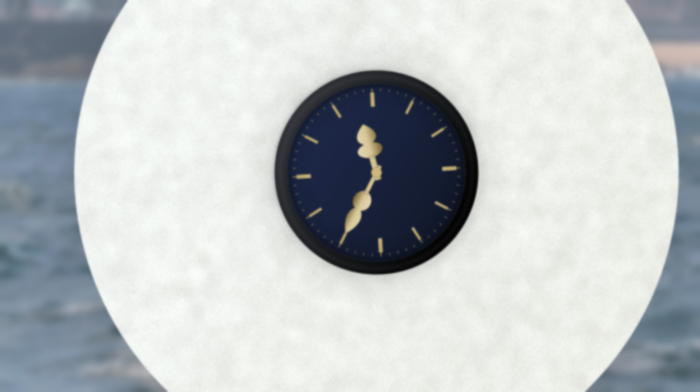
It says 11h35
